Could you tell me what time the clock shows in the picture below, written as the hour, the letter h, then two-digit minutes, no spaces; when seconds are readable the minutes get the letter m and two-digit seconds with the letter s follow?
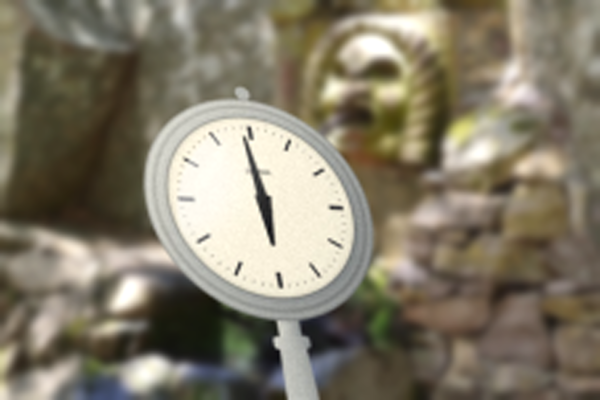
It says 5h59
